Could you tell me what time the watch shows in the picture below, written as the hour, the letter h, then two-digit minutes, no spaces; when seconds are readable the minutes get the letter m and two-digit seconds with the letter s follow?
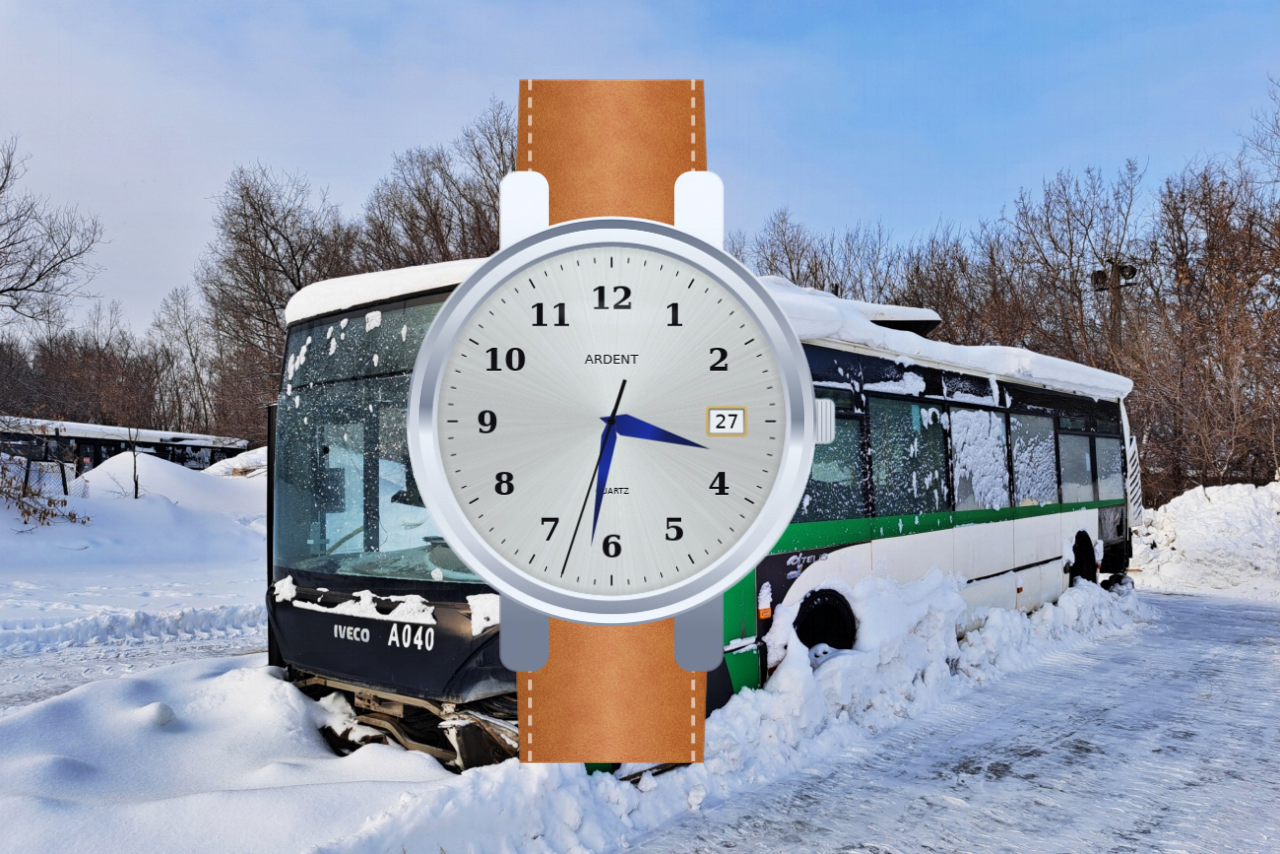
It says 3h31m33s
